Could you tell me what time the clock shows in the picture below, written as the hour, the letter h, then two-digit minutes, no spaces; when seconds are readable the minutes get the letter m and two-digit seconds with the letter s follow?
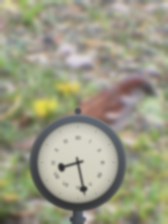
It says 8h28
